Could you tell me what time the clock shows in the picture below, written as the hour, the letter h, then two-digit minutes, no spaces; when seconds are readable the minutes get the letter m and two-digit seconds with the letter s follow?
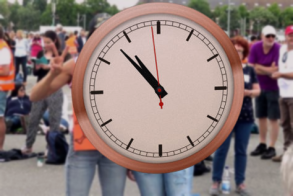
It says 10h52m59s
